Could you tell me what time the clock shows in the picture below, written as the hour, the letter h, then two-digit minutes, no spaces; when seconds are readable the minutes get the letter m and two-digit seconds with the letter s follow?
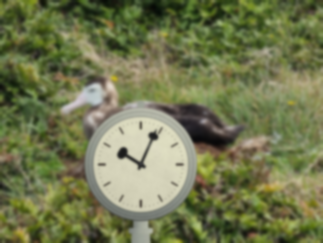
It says 10h04
